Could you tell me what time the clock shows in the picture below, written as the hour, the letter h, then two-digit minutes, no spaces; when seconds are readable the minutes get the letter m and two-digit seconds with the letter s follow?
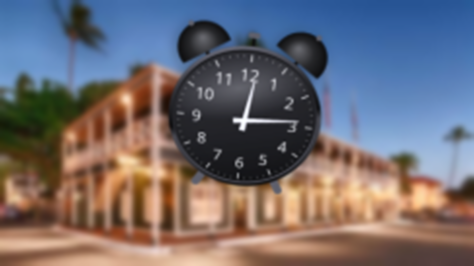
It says 12h14
